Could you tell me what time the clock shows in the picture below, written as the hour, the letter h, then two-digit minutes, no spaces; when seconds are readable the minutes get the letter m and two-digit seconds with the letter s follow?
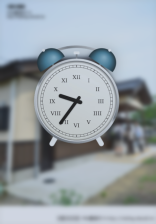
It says 9h36
